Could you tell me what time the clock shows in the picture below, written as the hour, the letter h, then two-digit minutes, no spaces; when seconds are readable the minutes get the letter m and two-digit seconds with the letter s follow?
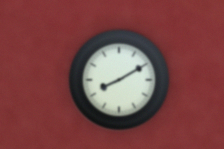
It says 8h10
